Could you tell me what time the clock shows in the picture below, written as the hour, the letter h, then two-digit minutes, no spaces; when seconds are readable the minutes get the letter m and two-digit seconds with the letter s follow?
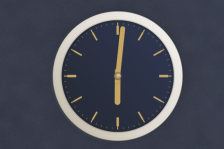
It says 6h01
